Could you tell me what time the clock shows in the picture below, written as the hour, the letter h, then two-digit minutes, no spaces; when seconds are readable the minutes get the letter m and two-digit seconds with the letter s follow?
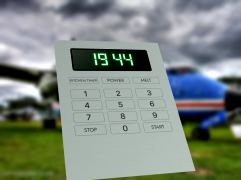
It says 19h44
